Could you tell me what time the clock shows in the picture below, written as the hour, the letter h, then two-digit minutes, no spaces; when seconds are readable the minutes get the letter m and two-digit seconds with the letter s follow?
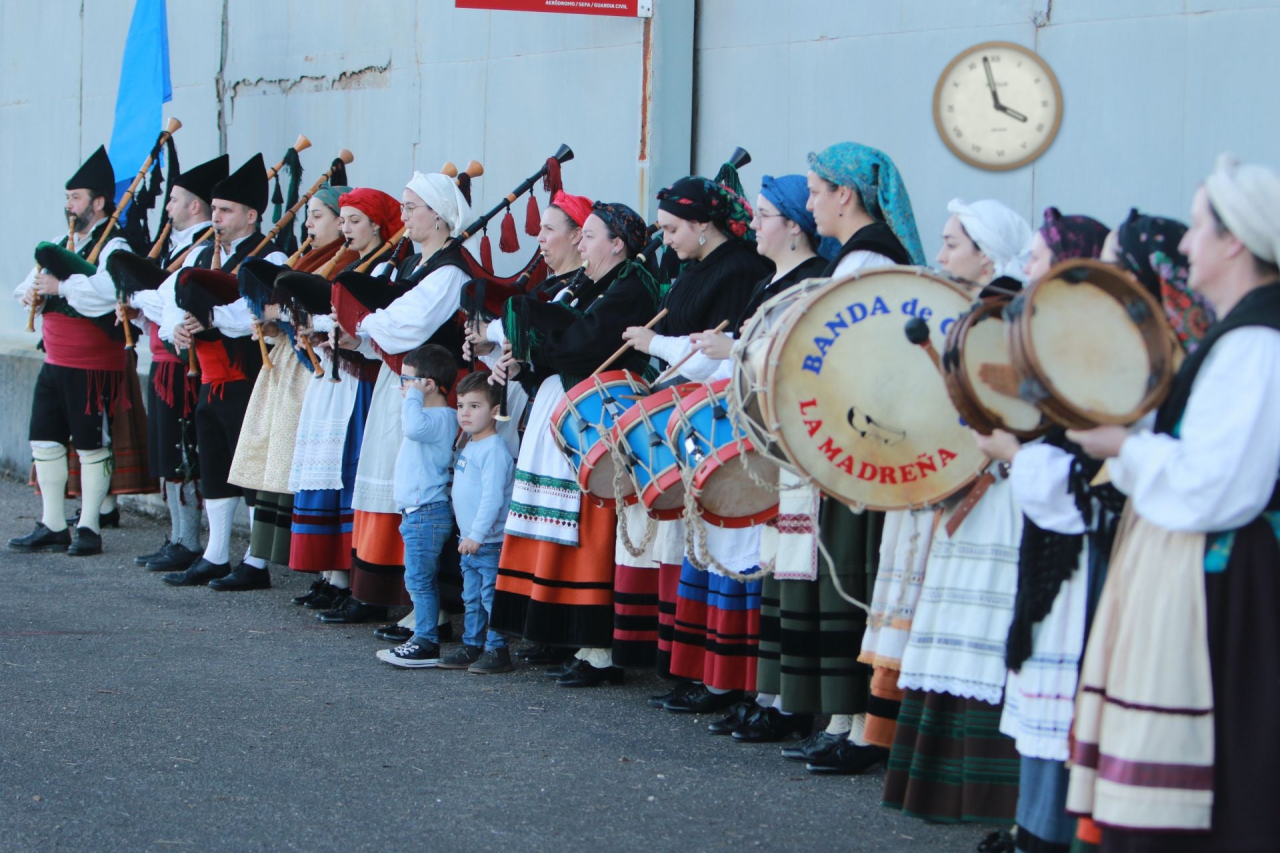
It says 3h58
